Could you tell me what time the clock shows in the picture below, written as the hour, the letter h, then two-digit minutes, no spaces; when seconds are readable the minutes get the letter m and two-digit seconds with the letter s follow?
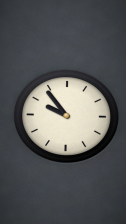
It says 9h54
